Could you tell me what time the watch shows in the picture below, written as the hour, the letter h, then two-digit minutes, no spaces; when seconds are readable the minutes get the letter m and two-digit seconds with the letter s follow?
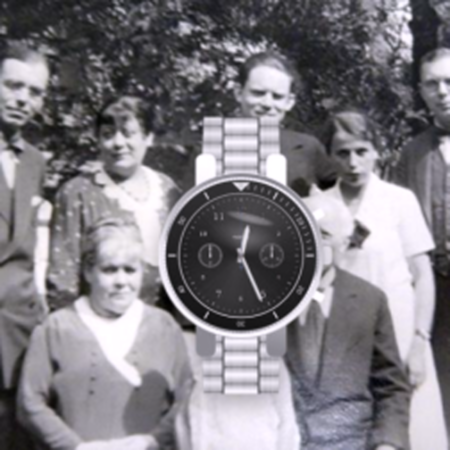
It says 12h26
